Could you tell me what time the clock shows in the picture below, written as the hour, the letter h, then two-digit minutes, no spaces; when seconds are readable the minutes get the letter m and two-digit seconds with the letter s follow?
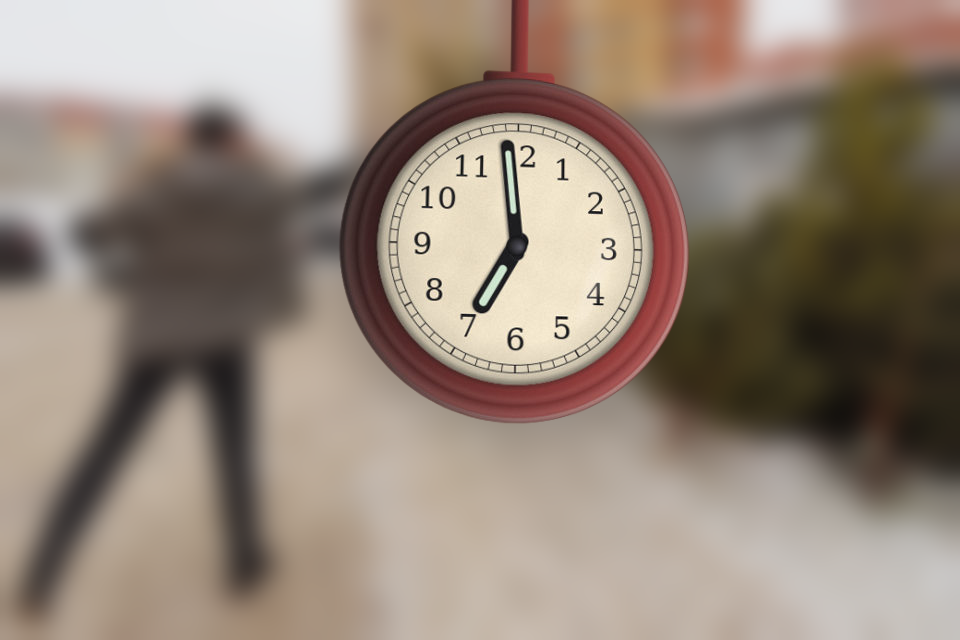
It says 6h59
